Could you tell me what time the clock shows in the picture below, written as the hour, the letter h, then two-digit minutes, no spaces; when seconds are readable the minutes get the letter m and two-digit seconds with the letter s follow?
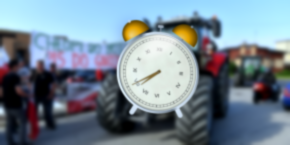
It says 7h40
